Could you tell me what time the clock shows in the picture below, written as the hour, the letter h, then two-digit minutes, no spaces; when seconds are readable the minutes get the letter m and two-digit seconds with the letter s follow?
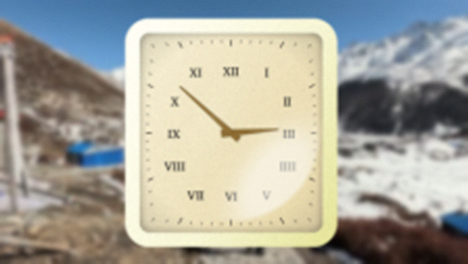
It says 2h52
